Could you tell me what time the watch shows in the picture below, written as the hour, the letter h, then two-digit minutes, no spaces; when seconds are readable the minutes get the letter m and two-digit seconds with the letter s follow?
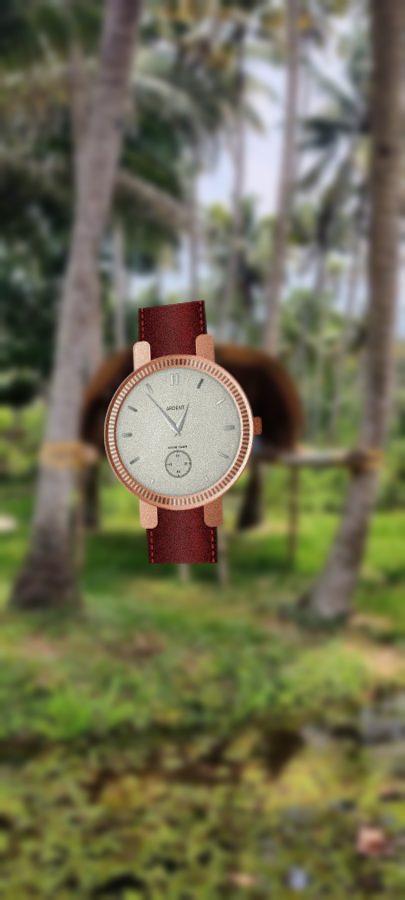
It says 12h54
